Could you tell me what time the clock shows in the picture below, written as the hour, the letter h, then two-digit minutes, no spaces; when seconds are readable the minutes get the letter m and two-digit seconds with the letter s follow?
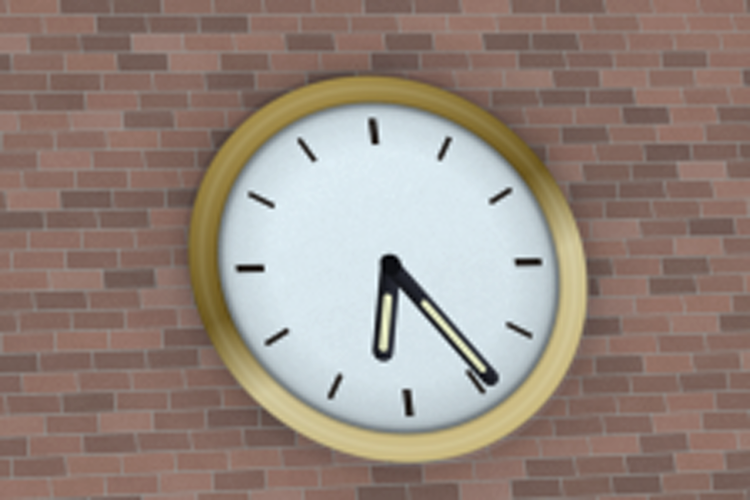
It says 6h24
